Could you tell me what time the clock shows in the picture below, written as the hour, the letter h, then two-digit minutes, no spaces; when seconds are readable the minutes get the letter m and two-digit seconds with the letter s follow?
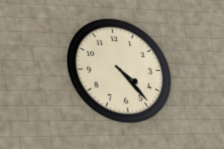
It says 4h24
